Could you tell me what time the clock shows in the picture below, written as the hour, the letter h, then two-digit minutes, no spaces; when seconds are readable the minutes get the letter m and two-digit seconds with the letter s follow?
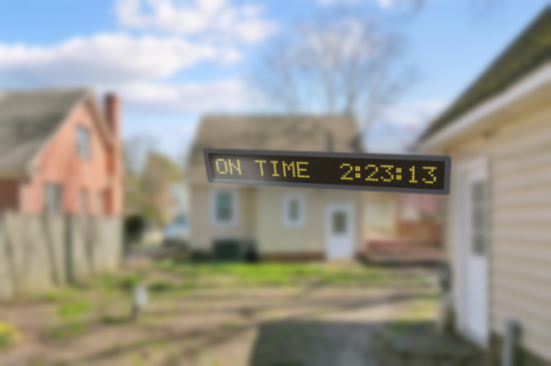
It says 2h23m13s
